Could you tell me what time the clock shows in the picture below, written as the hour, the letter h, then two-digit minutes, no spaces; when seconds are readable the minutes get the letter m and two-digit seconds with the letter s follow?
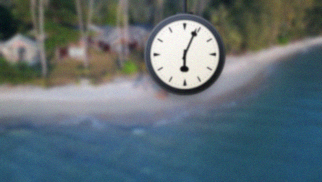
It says 6h04
